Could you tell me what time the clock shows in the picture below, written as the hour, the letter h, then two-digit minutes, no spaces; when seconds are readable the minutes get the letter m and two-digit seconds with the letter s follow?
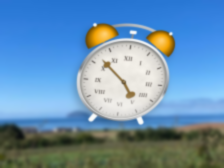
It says 4h52
